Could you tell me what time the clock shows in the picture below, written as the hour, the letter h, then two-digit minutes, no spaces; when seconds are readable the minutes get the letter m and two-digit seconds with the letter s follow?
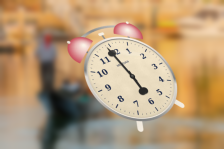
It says 5h59
